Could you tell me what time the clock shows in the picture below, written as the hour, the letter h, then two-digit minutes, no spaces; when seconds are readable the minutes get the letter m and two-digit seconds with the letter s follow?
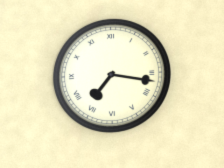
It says 7h17
